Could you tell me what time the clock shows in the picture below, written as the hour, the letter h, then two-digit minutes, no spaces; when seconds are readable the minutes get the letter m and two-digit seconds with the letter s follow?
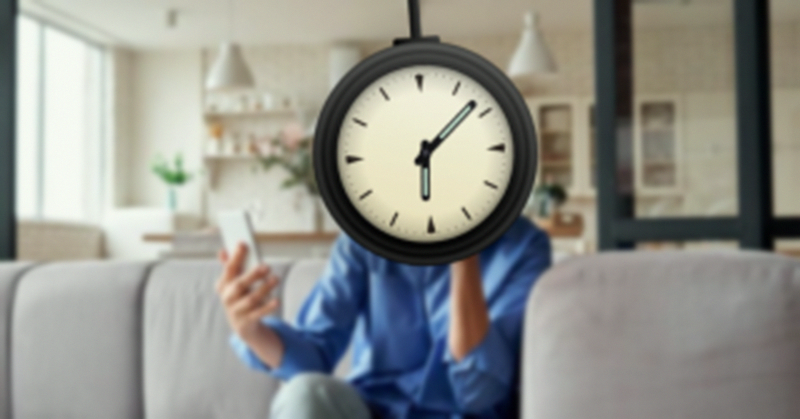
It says 6h08
